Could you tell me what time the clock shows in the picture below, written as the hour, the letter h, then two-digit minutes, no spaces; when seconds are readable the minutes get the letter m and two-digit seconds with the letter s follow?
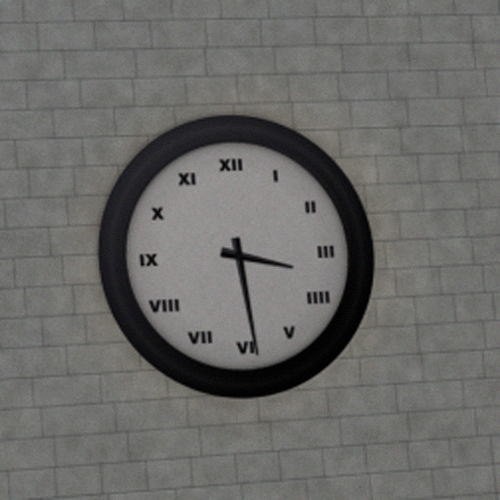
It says 3h29
